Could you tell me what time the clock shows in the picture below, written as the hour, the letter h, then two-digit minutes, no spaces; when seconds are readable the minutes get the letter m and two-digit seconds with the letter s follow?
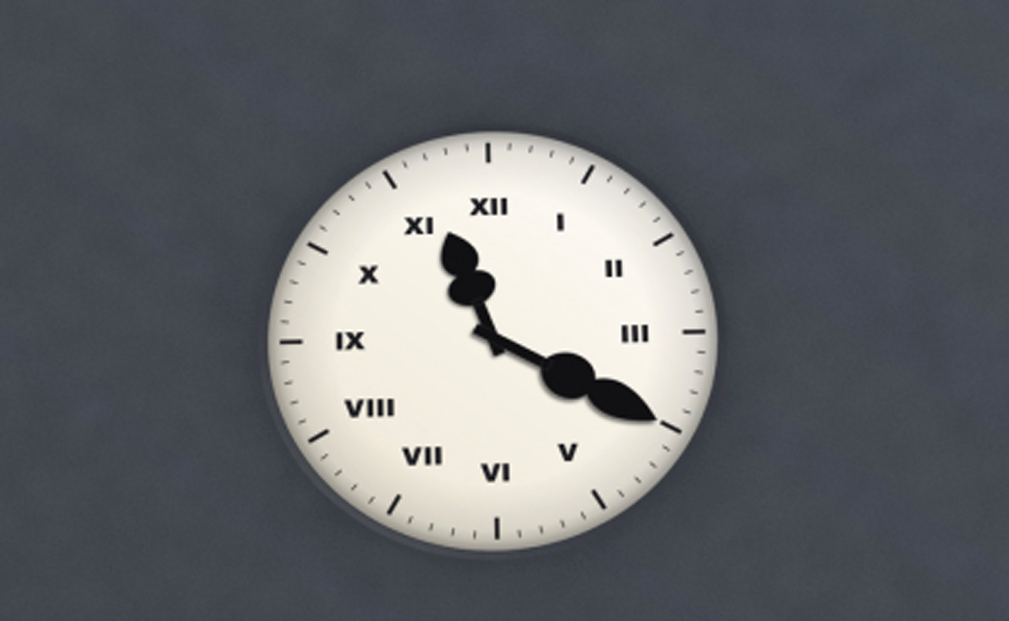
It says 11h20
